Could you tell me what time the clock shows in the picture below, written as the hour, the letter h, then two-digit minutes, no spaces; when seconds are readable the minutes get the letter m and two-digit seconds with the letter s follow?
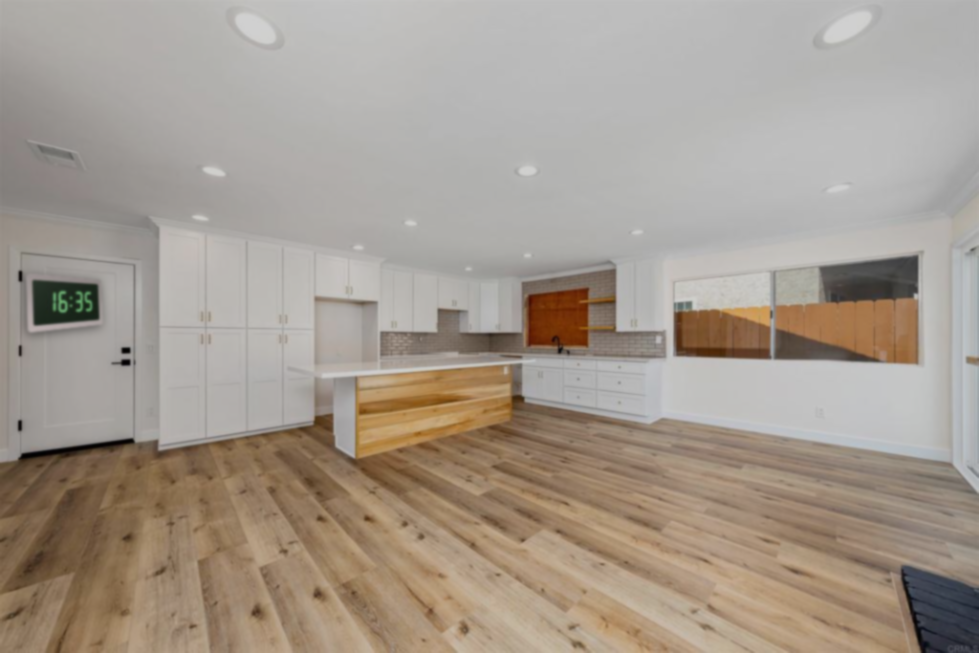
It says 16h35
